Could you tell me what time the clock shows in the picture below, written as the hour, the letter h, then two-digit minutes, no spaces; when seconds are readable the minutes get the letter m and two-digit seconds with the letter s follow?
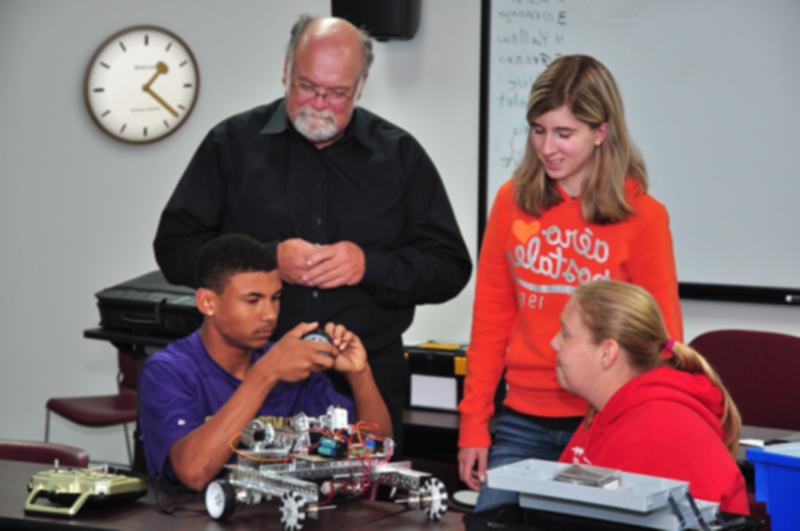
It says 1h22
